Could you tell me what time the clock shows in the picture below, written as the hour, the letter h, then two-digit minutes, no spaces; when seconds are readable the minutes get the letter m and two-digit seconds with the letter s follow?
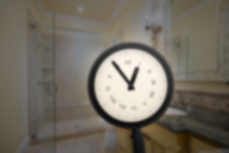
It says 12h55
